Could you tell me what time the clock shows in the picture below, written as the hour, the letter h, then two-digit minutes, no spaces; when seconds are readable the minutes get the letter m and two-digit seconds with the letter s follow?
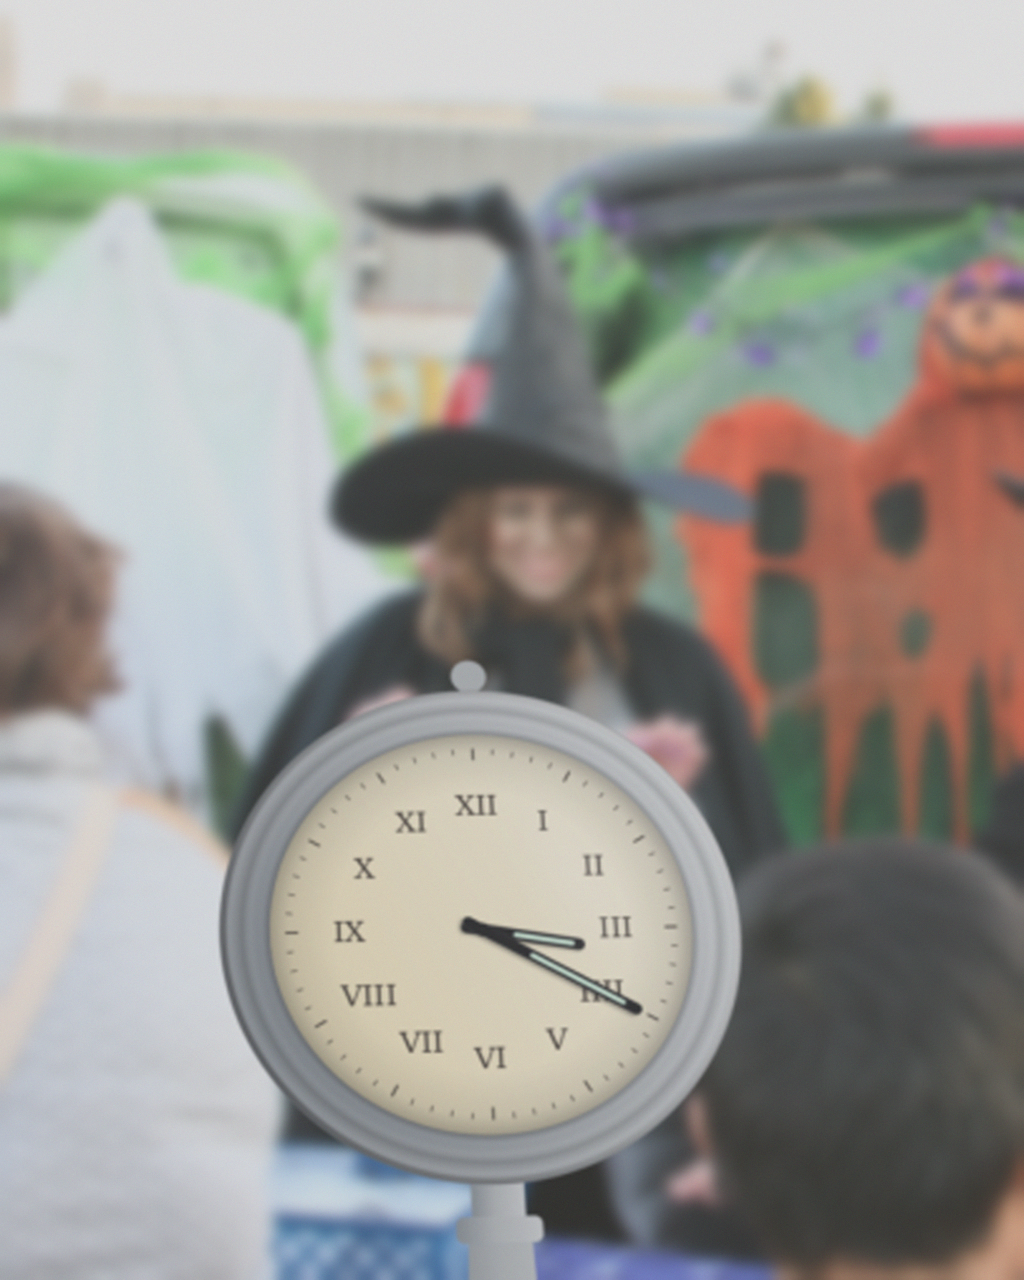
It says 3h20
